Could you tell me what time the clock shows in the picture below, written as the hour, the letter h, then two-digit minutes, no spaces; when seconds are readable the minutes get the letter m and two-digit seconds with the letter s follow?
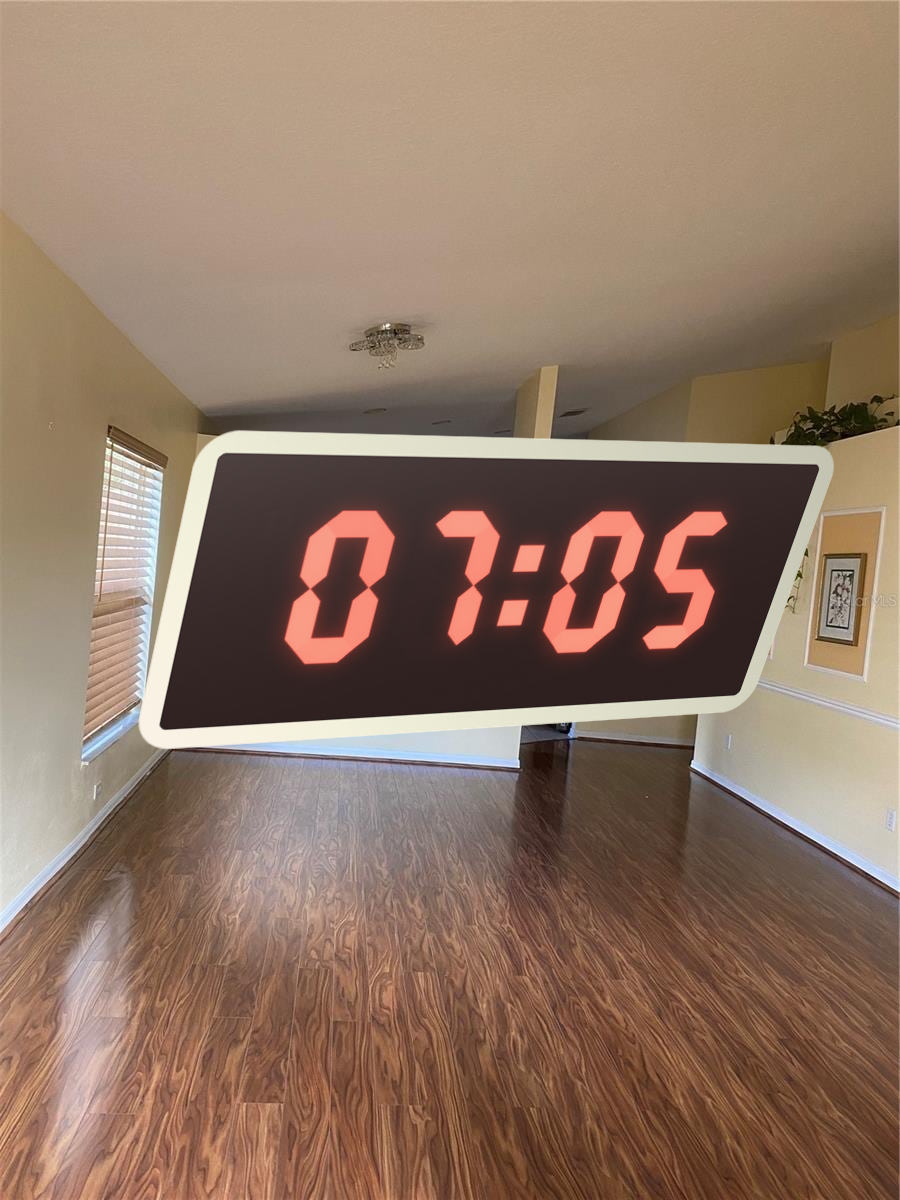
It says 7h05
